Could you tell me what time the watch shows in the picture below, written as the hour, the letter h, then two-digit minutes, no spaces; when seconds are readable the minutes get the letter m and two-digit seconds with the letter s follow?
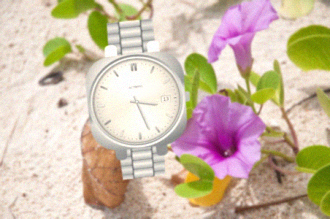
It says 3h27
